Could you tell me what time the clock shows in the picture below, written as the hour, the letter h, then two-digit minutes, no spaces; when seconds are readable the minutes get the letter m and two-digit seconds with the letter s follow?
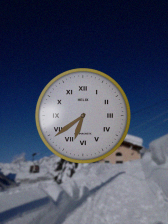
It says 6h39
